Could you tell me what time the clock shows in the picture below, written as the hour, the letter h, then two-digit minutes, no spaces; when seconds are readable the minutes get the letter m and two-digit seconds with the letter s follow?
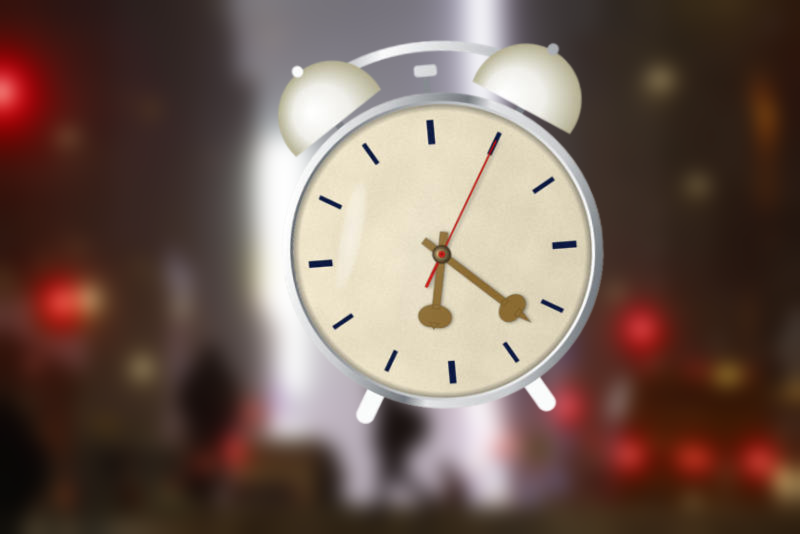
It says 6h22m05s
